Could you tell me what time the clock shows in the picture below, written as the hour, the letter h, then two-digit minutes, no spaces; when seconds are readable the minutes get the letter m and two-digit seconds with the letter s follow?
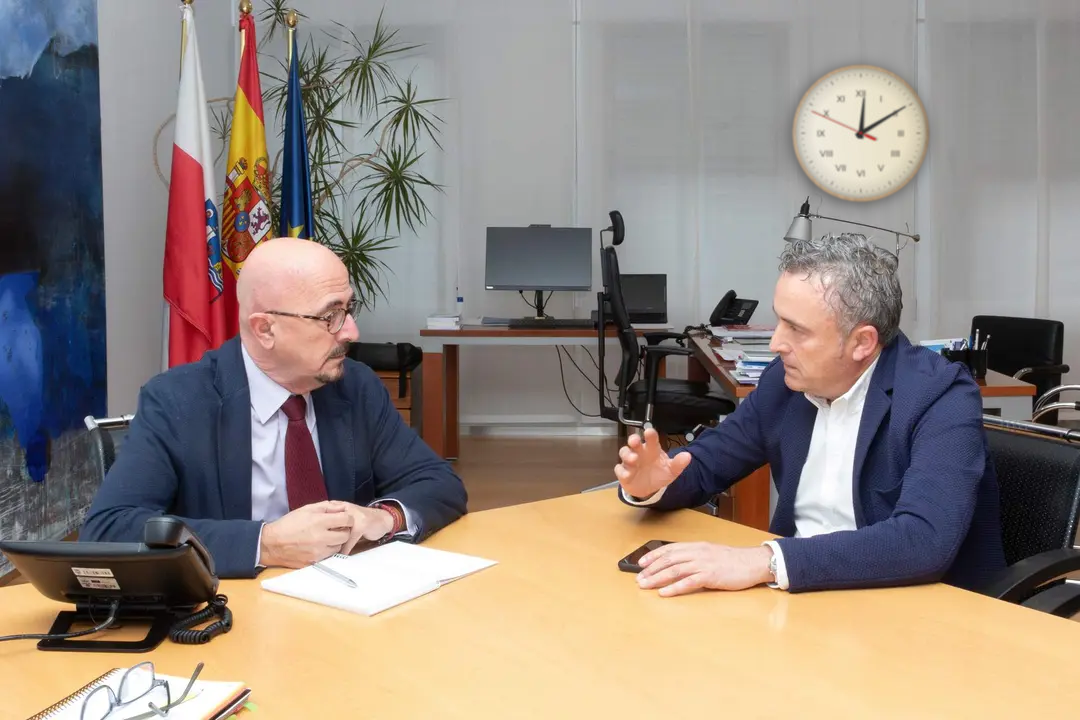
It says 12h09m49s
